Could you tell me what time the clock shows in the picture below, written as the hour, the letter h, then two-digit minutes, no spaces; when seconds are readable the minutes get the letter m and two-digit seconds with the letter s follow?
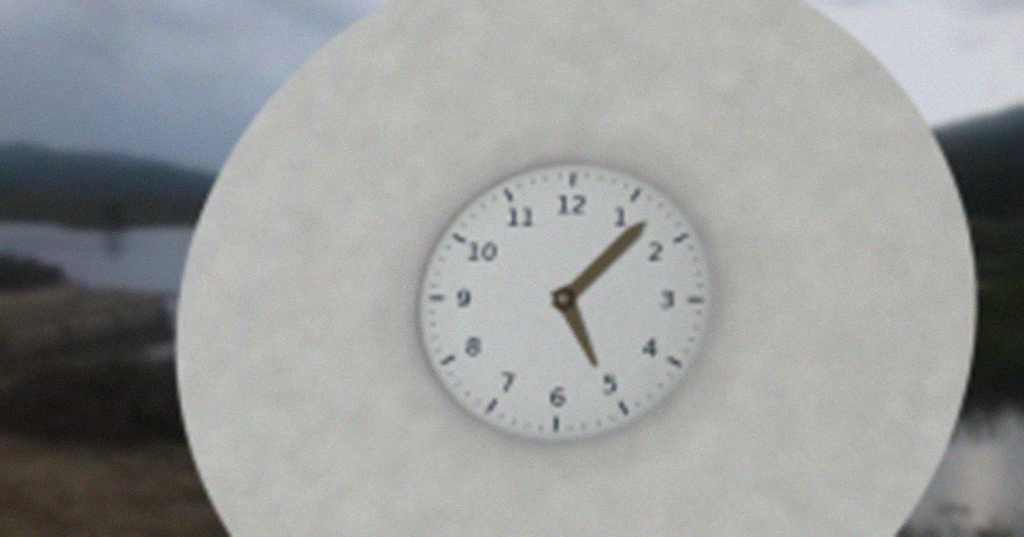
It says 5h07
